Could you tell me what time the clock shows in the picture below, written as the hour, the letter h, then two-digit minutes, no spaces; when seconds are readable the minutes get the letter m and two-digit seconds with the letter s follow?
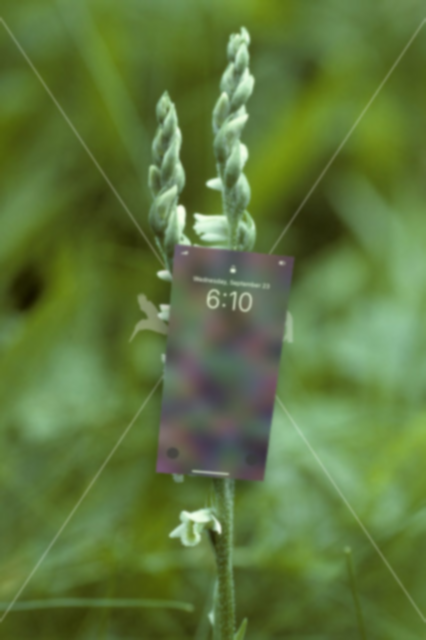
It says 6h10
